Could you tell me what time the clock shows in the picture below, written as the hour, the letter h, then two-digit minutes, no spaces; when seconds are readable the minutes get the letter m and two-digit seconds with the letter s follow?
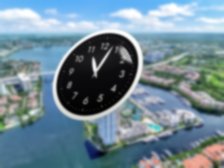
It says 11h03
